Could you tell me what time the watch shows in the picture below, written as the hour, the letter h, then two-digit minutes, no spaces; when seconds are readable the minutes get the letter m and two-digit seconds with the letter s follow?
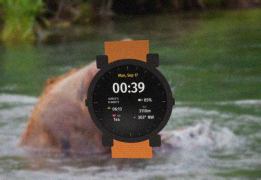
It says 0h39
